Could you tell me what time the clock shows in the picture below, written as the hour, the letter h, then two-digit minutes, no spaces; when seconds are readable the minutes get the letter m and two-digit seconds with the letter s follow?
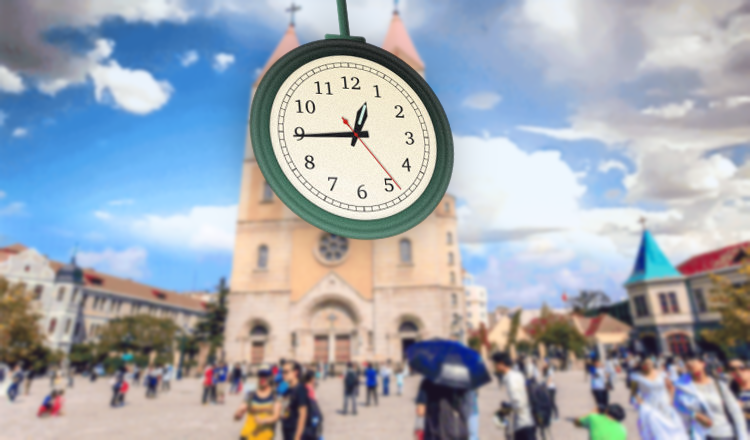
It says 12h44m24s
